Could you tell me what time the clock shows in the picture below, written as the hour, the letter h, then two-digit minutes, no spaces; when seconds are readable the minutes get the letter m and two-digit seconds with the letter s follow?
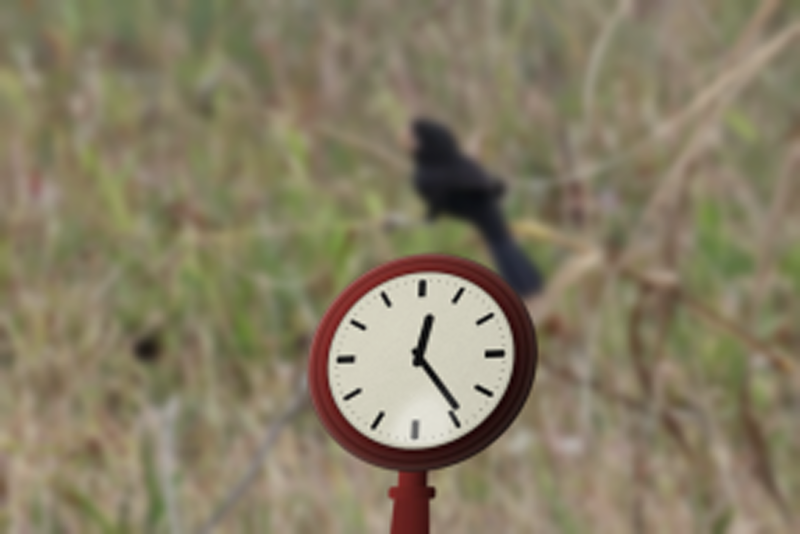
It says 12h24
